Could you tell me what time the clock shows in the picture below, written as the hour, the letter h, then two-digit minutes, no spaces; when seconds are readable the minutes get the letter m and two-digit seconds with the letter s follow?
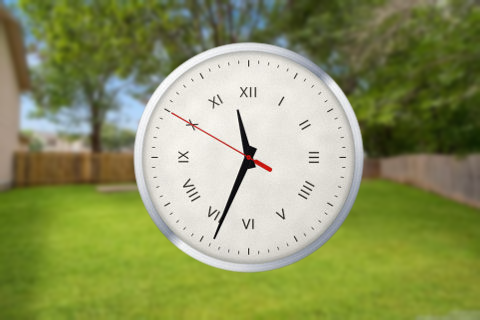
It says 11h33m50s
